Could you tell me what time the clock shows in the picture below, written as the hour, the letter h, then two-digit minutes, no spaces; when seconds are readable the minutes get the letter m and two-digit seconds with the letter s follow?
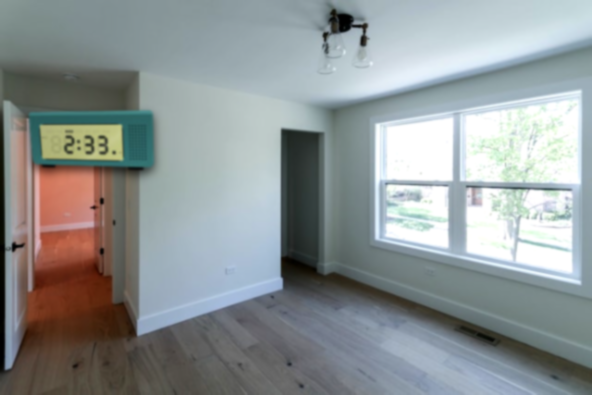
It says 2h33
